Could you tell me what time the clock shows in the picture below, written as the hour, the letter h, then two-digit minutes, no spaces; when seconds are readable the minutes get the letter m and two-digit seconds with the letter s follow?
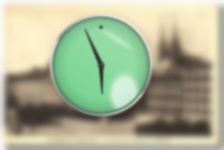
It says 5h56
